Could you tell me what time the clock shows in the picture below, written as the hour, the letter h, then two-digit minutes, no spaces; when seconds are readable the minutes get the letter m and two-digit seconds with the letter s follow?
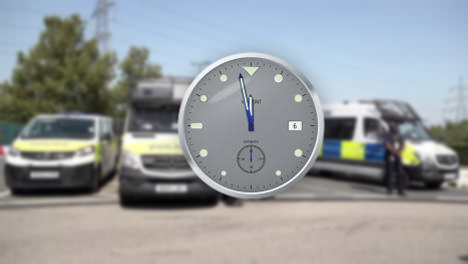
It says 11h58
